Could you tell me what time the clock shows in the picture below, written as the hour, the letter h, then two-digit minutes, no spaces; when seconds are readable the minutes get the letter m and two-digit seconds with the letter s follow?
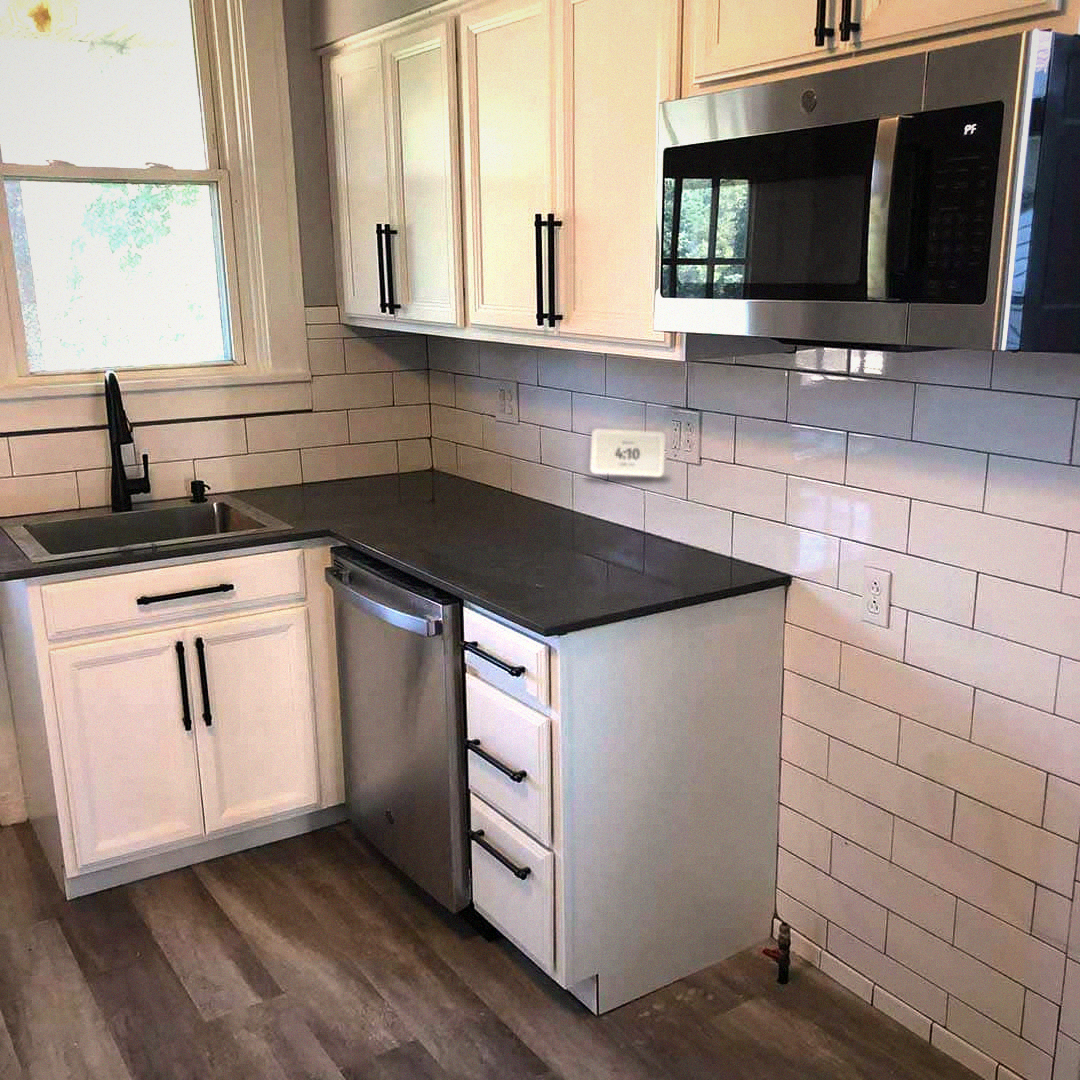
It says 4h10
